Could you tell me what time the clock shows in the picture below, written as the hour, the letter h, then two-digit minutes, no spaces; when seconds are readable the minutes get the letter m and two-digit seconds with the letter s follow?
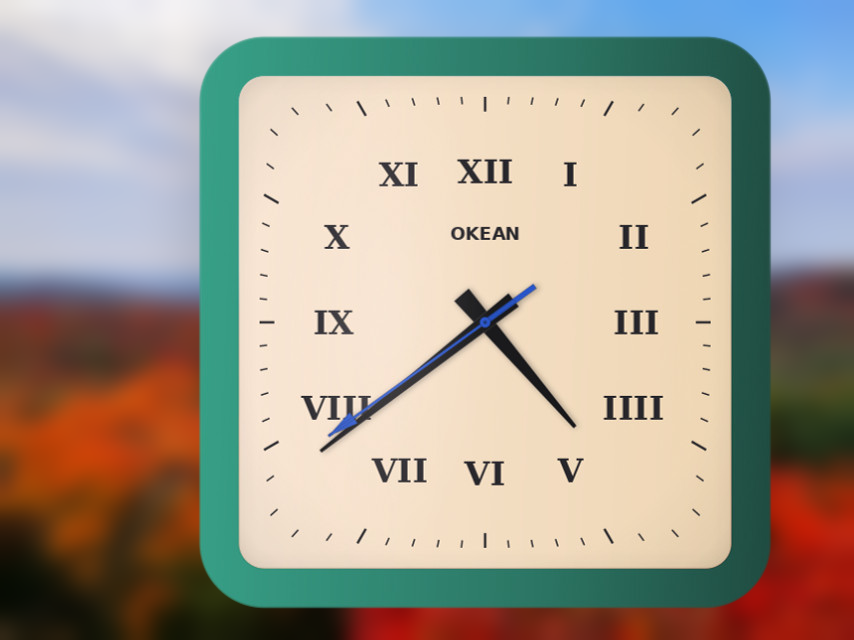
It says 4h38m39s
